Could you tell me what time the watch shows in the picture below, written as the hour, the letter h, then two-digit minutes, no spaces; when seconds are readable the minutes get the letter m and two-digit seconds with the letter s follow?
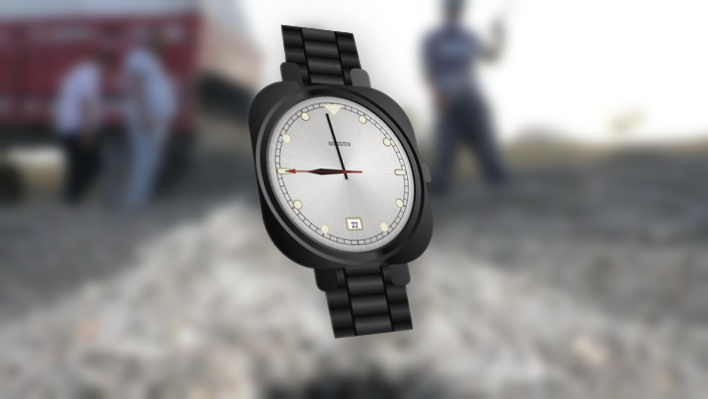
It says 8h58m45s
